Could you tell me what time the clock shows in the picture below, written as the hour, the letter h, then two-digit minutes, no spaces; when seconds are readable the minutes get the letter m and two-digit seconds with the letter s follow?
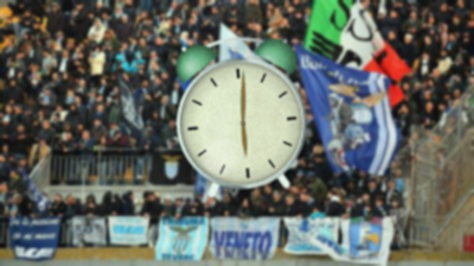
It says 6h01
